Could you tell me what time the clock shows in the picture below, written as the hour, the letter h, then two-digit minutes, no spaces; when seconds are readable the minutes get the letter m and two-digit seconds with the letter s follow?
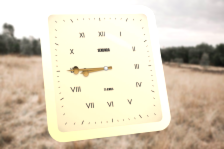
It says 8h45
